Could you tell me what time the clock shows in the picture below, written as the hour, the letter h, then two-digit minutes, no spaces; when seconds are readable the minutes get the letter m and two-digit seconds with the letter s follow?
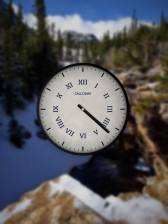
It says 4h22
